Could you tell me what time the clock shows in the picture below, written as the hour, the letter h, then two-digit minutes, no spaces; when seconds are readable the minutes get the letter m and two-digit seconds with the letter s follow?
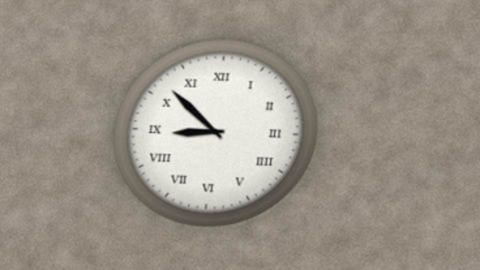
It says 8h52
